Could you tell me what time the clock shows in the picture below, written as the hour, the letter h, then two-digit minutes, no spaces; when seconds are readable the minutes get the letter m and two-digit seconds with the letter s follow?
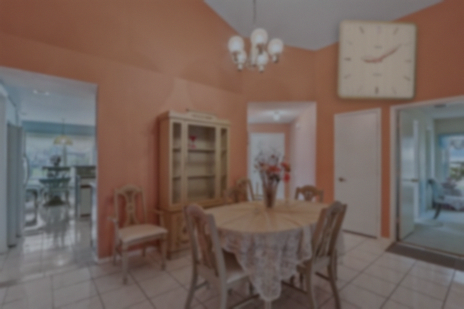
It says 9h09
